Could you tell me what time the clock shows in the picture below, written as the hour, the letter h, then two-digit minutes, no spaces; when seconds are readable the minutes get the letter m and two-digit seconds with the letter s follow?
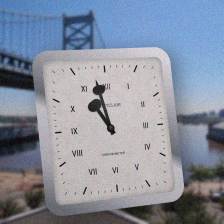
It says 10h58
